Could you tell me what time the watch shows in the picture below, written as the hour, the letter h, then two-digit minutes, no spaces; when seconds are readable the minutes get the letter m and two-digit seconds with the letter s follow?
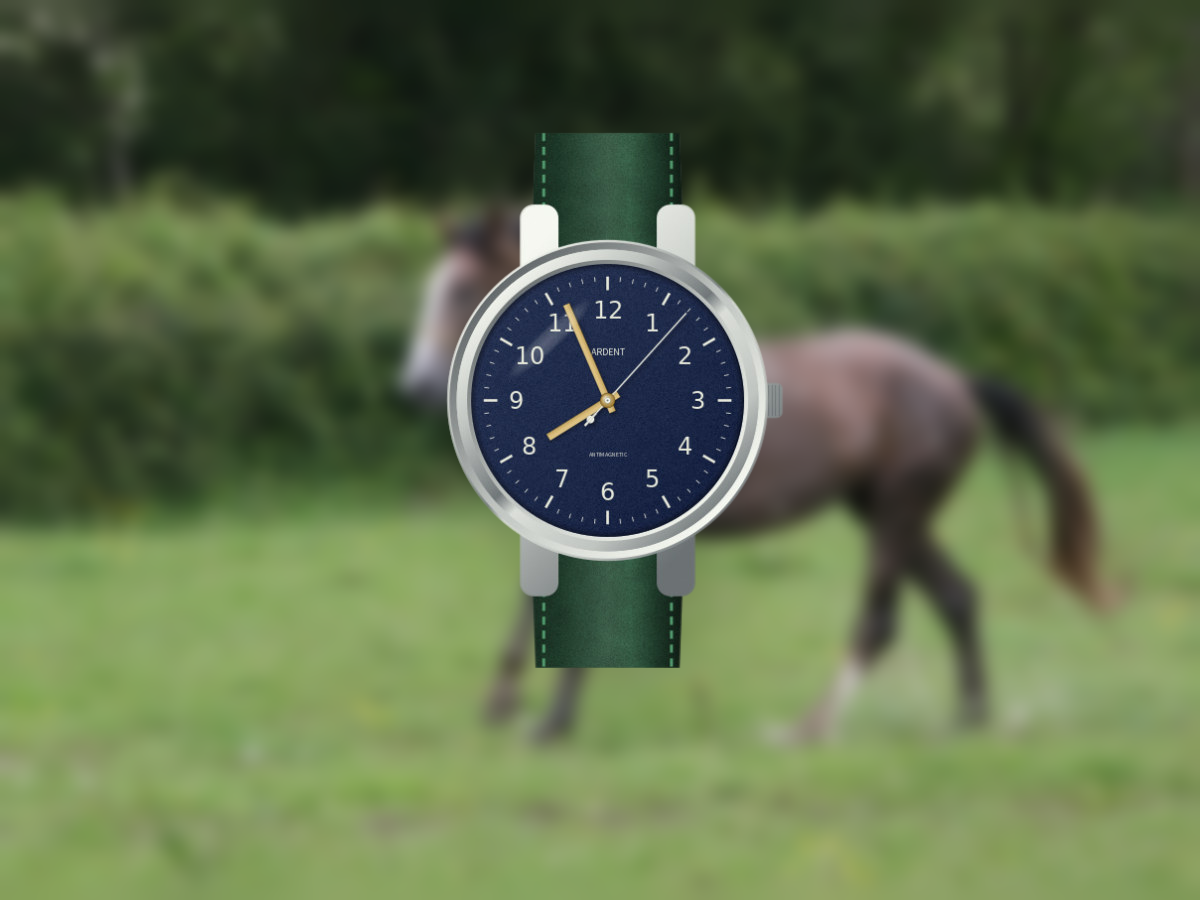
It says 7h56m07s
